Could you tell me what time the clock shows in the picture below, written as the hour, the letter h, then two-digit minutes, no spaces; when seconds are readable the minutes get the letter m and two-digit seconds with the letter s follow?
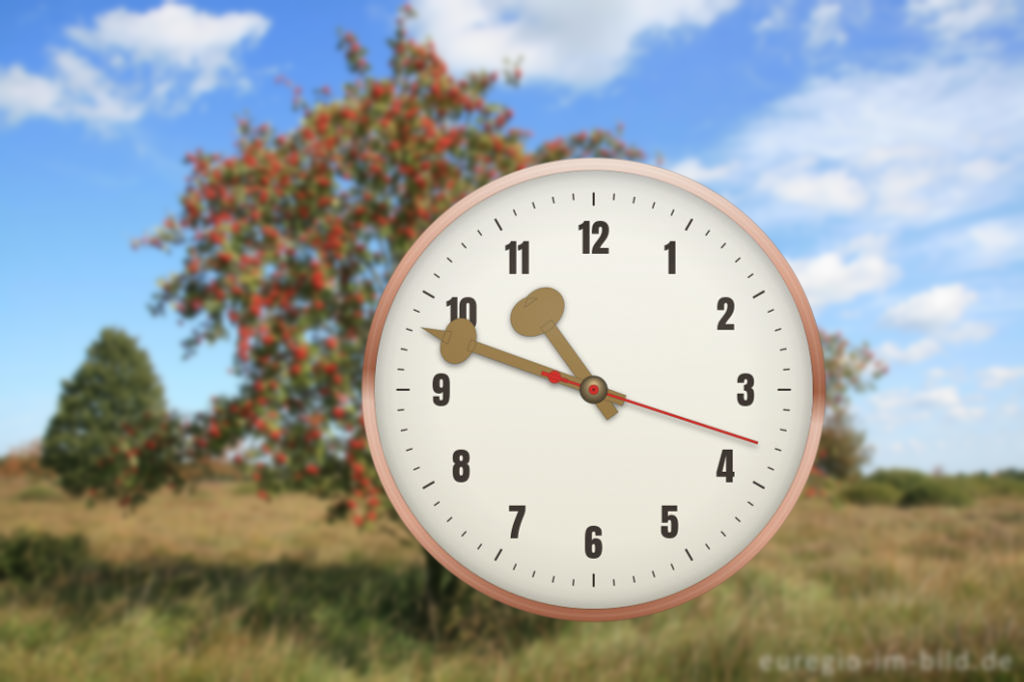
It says 10h48m18s
